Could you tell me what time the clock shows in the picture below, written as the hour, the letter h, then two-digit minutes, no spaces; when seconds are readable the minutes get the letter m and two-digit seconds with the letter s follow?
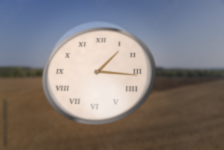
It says 1h16
